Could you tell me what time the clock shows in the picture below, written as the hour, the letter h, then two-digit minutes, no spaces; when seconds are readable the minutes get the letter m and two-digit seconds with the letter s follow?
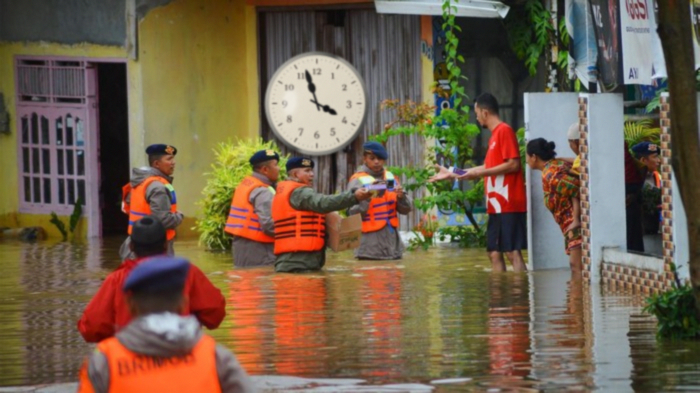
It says 3h57
